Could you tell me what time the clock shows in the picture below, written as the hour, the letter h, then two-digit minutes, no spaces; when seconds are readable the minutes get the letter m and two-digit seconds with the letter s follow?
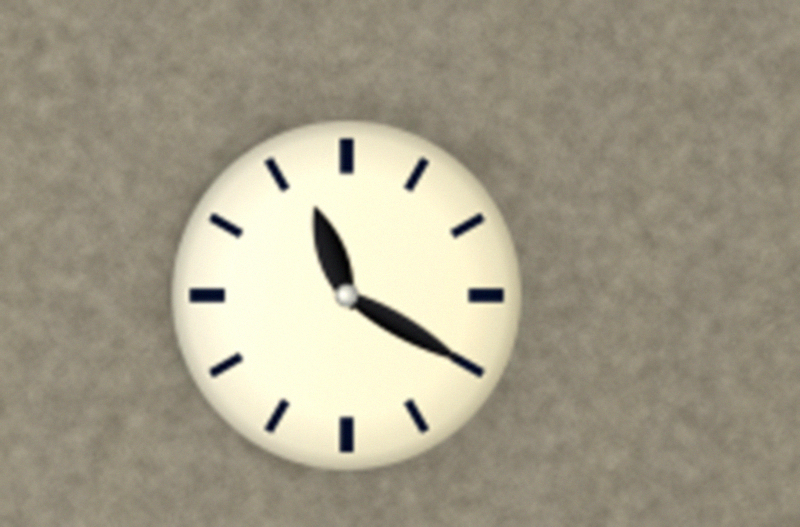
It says 11h20
